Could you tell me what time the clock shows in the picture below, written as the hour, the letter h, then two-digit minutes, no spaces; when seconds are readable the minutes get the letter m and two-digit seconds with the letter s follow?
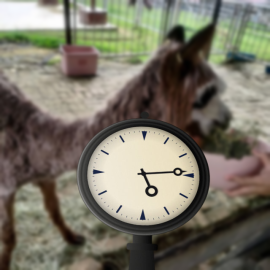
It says 5h14
